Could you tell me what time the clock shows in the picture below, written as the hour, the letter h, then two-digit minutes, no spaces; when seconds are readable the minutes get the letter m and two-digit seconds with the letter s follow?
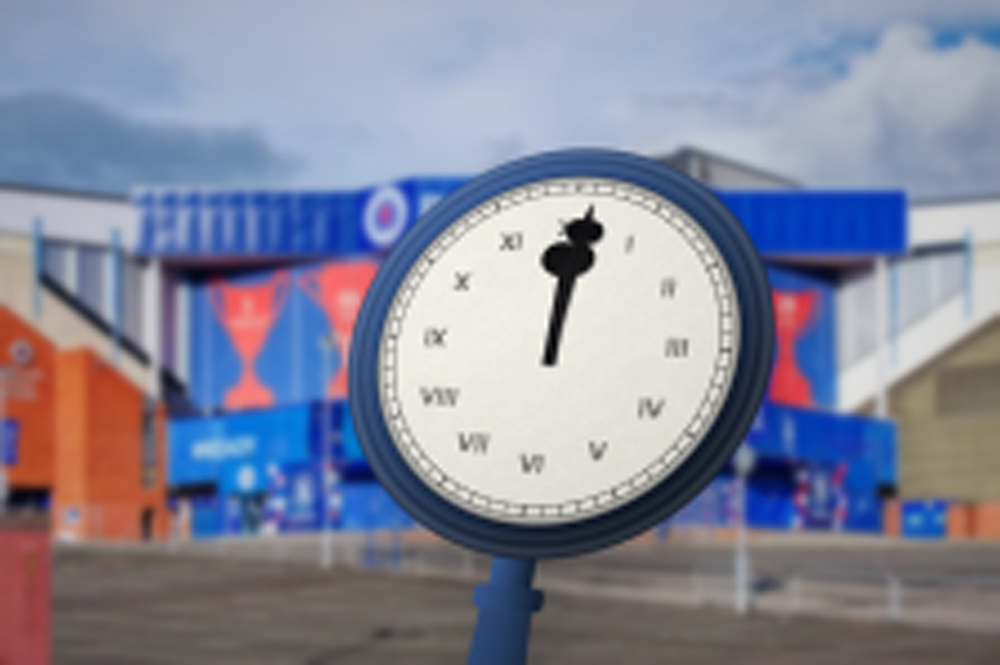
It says 12h01
